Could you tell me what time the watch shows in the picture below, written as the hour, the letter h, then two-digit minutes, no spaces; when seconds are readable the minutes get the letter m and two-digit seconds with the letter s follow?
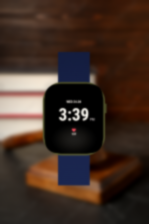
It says 3h39
